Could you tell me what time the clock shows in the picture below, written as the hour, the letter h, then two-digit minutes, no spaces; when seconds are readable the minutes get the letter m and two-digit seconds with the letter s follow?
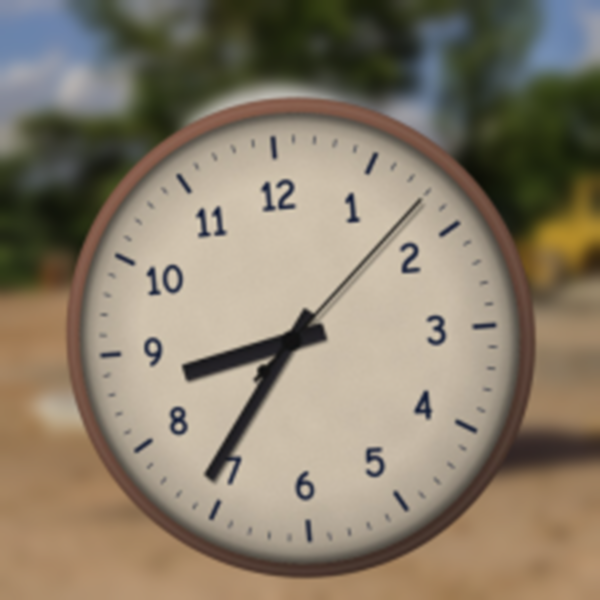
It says 8h36m08s
